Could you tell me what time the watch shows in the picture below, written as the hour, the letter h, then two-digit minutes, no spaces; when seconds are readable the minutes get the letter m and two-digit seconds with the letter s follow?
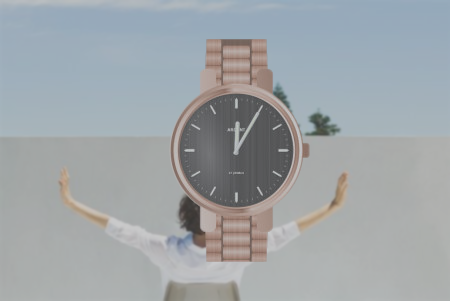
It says 12h05
